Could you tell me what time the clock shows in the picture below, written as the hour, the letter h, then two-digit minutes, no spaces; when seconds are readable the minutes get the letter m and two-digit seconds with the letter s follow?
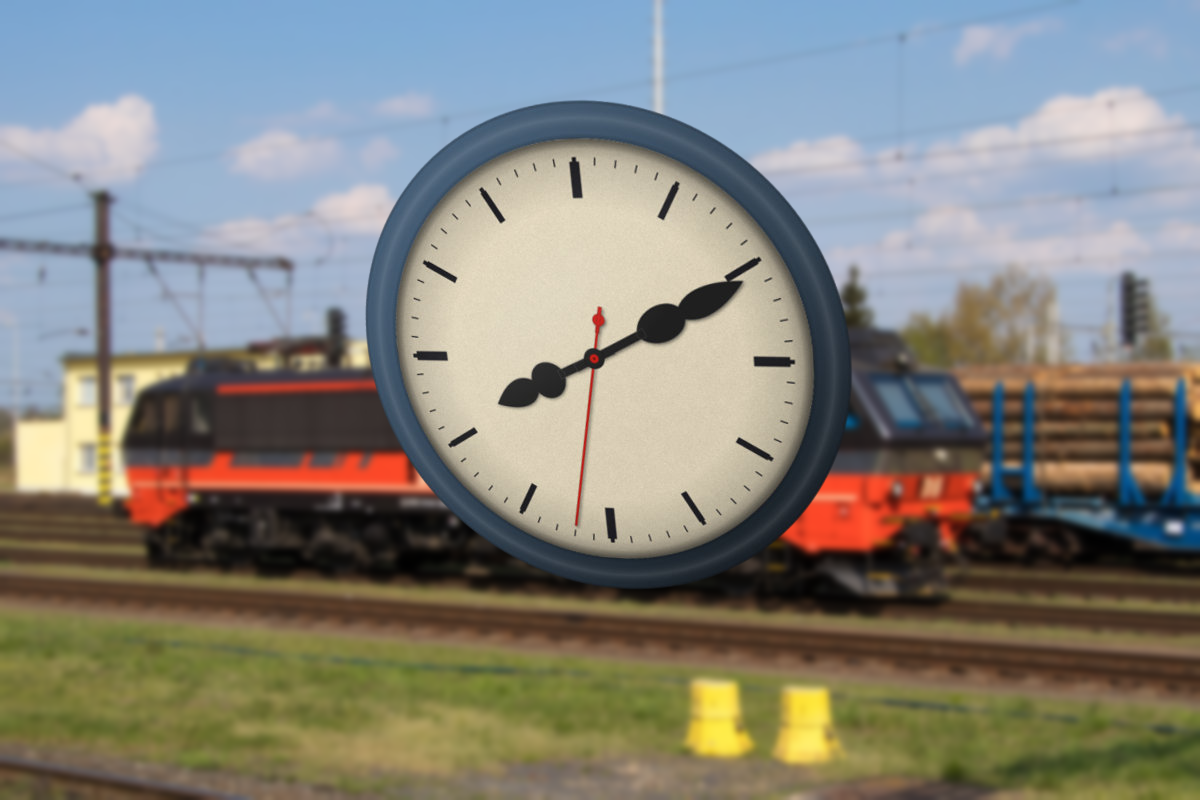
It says 8h10m32s
